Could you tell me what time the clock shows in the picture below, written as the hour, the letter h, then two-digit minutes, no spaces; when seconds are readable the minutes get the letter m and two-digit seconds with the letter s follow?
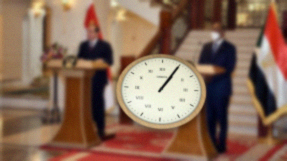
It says 1h05
